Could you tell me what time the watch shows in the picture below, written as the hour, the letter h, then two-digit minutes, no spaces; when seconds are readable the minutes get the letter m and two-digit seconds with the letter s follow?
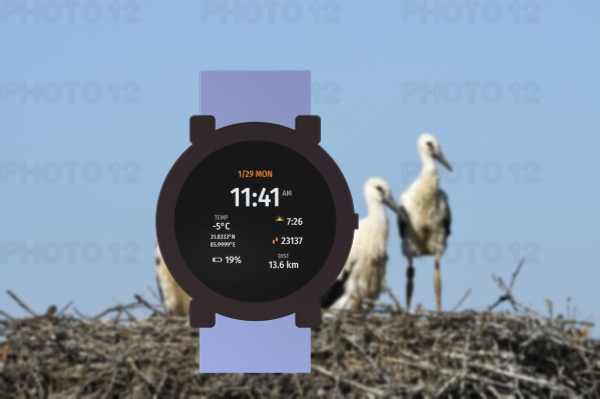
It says 11h41
